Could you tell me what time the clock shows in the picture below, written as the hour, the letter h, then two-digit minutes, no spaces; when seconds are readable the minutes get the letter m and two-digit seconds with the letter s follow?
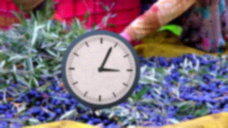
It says 3h04
